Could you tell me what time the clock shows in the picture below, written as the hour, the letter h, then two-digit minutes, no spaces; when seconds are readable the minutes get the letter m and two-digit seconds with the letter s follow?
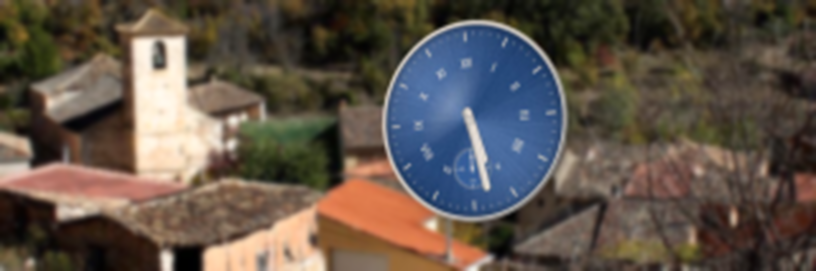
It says 5h28
